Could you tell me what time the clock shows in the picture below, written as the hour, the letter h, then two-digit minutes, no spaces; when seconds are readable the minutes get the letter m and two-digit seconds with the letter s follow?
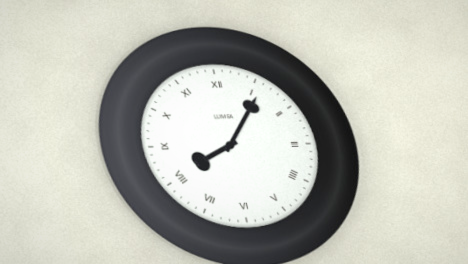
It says 8h06
